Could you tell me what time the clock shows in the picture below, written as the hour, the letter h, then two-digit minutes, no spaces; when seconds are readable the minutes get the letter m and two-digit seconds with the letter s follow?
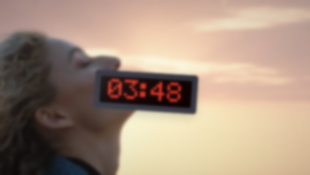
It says 3h48
